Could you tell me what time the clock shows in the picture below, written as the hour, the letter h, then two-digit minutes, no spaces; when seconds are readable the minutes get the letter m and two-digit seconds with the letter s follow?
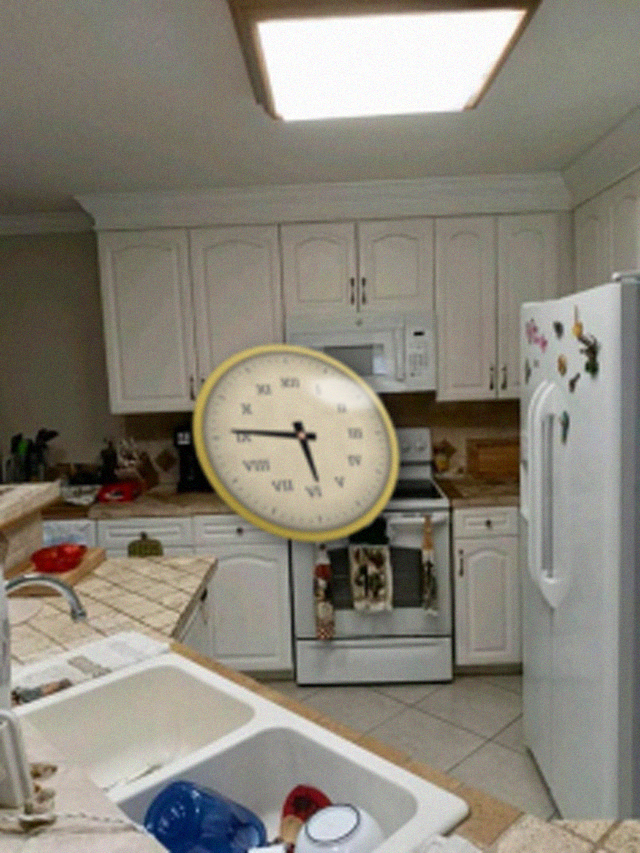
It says 5h46
